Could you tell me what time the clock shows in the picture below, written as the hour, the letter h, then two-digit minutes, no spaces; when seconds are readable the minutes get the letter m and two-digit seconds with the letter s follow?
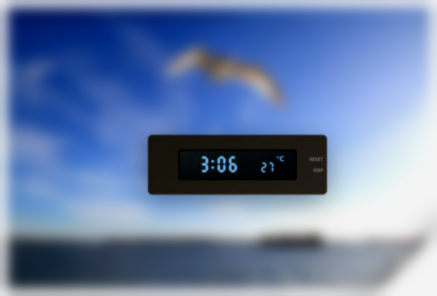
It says 3h06
